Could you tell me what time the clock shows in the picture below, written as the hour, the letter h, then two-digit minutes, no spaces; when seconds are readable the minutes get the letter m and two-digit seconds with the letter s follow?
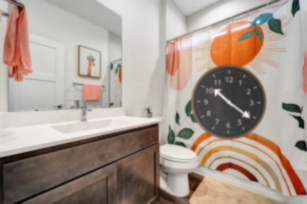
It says 10h21
